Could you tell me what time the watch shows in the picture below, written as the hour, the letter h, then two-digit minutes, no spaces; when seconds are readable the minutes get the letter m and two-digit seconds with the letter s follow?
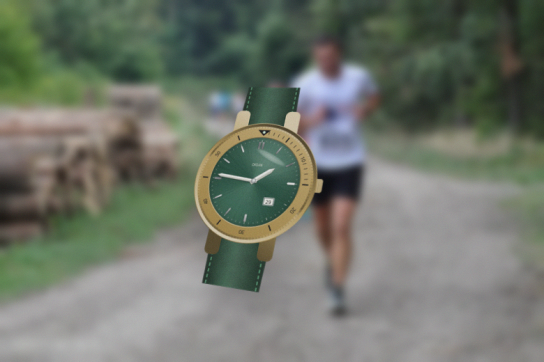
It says 1h46
